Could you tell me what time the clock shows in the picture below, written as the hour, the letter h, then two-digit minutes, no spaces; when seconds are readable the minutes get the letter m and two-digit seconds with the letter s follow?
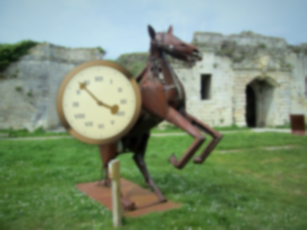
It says 3h53
